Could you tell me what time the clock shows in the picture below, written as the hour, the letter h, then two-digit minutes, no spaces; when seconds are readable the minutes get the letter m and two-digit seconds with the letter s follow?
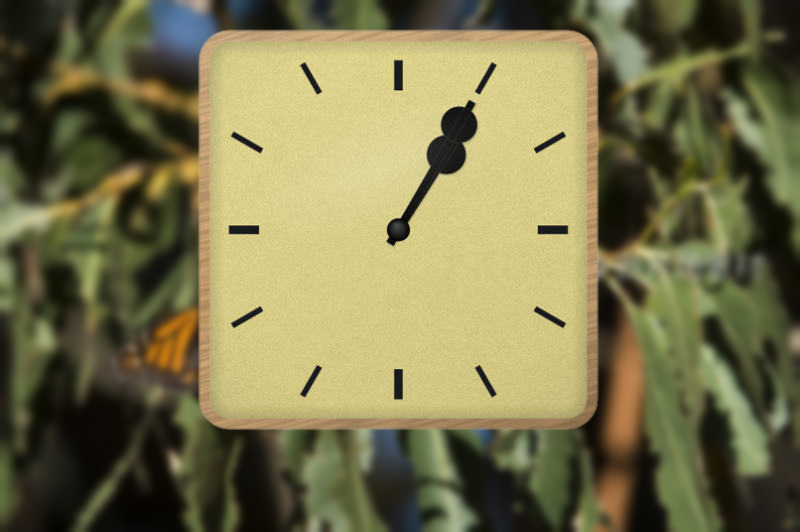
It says 1h05
